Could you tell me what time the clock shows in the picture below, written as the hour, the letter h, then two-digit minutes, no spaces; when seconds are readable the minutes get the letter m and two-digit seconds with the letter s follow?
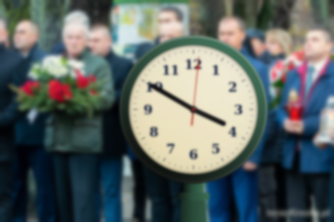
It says 3h50m01s
